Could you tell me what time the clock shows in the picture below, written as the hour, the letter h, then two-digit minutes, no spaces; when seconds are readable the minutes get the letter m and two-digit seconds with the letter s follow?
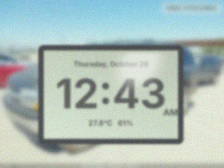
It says 12h43
